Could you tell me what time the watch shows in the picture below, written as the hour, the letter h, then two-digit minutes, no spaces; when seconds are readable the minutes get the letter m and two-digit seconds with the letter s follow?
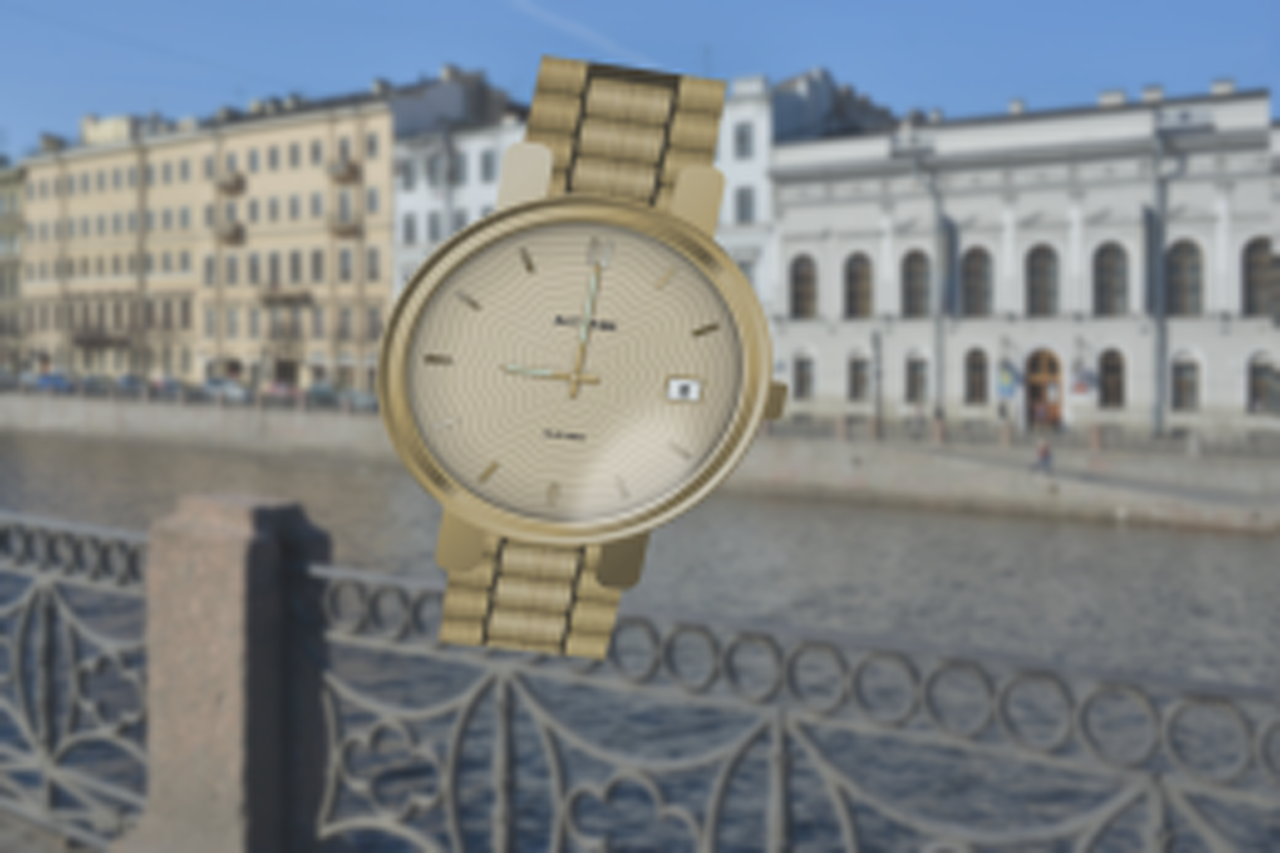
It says 9h00
